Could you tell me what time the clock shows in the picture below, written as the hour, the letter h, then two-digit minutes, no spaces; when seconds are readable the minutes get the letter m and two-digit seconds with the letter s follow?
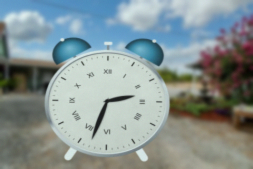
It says 2h33
